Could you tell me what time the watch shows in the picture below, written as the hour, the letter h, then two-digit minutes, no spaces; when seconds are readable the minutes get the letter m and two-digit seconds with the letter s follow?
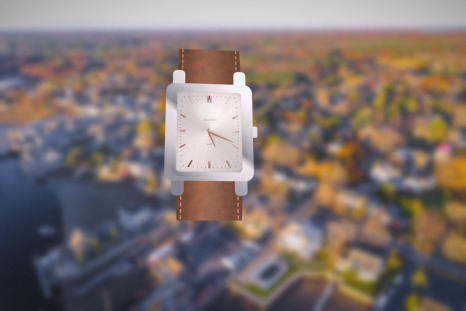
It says 5h19
